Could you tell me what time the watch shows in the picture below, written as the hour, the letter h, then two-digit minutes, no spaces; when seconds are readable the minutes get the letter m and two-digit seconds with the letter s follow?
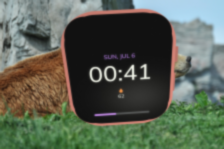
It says 0h41
